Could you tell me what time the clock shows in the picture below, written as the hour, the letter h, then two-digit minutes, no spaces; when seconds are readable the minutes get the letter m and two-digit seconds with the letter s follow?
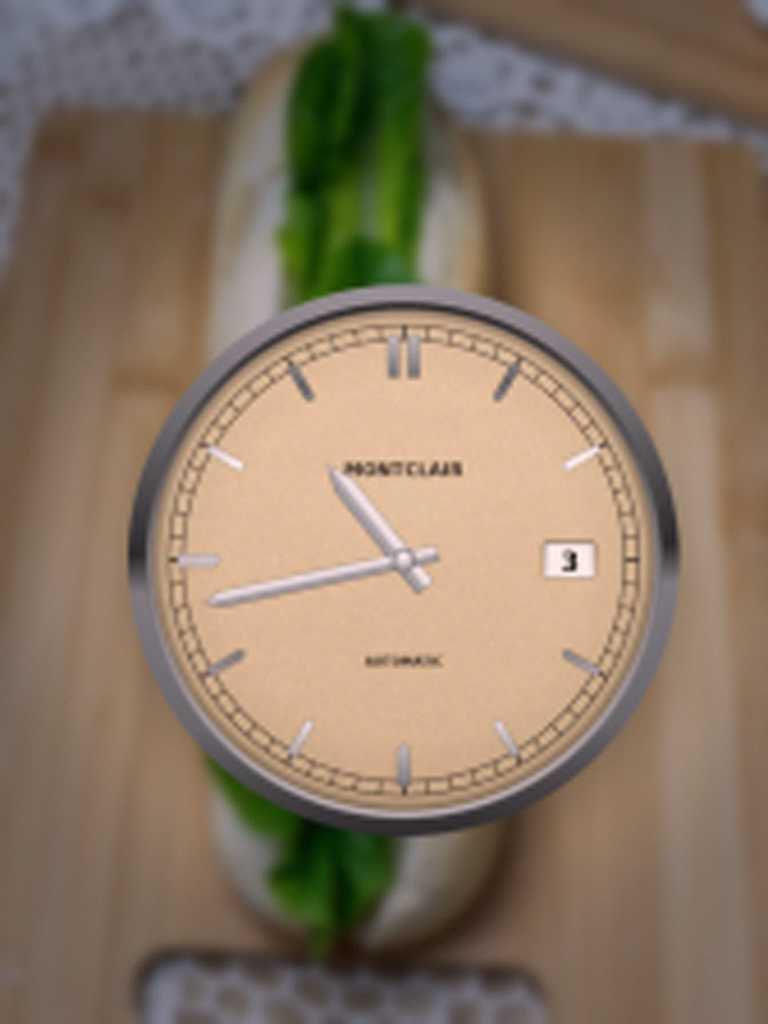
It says 10h43
